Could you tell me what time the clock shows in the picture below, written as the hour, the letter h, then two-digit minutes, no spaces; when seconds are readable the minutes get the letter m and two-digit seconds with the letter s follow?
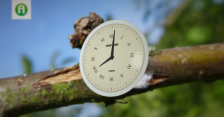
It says 8h01
